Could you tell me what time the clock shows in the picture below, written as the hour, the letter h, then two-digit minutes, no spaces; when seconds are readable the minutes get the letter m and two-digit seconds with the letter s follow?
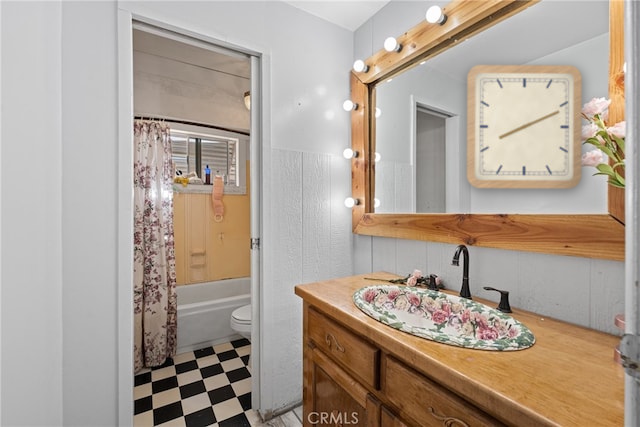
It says 8h11
